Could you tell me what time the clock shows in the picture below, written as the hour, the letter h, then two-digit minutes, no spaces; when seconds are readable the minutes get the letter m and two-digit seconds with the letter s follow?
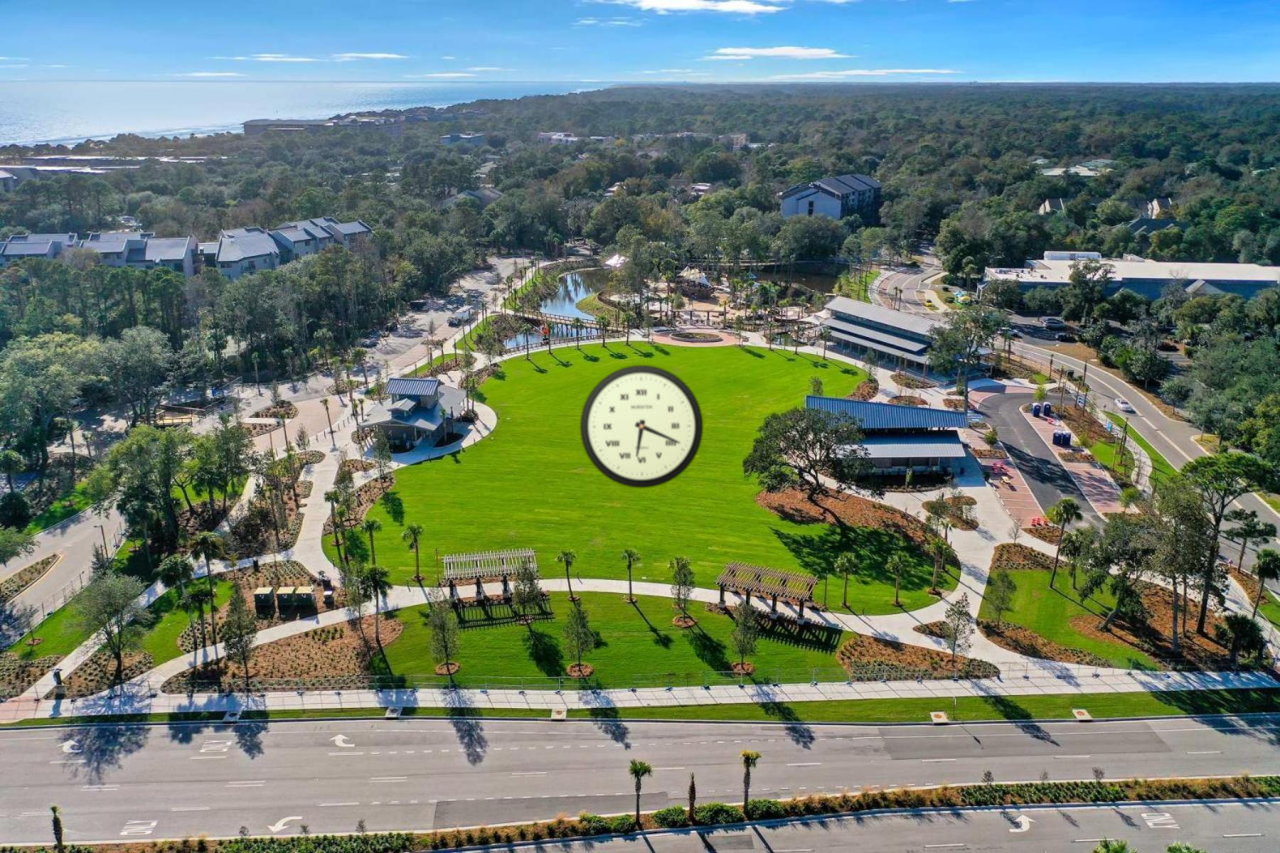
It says 6h19
